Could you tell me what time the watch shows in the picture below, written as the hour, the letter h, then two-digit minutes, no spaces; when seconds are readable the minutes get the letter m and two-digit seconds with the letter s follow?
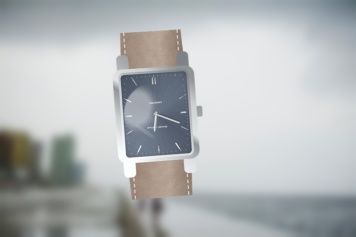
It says 6h19
